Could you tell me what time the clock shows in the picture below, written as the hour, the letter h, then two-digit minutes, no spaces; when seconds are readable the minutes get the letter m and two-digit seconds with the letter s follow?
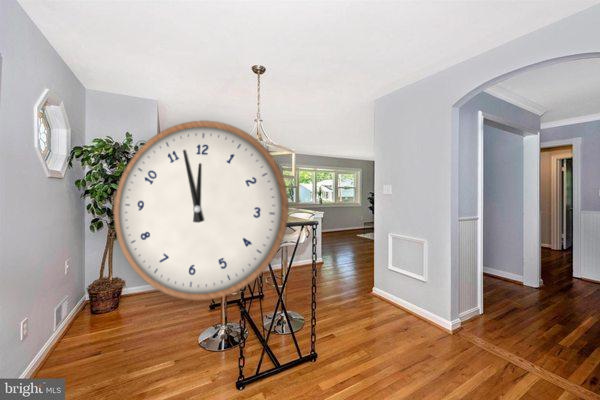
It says 11h57
